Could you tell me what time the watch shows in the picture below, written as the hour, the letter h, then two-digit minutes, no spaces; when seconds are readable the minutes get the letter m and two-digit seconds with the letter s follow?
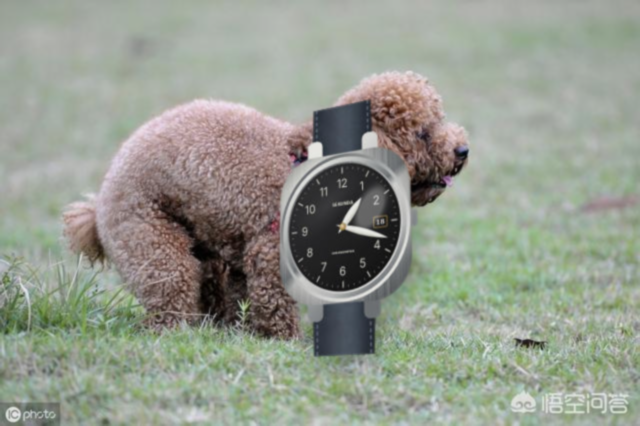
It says 1h18
